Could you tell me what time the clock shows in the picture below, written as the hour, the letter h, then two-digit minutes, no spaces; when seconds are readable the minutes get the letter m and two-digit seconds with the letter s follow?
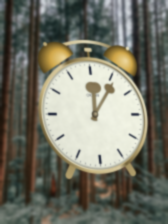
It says 12h06
